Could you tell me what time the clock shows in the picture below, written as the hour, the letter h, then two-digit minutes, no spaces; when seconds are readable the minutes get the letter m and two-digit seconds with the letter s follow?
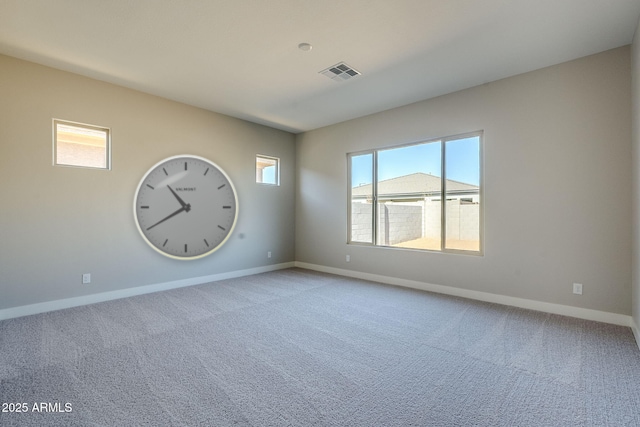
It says 10h40
